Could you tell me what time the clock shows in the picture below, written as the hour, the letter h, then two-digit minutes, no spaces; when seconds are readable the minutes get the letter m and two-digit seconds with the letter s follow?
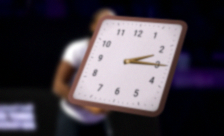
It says 2h15
